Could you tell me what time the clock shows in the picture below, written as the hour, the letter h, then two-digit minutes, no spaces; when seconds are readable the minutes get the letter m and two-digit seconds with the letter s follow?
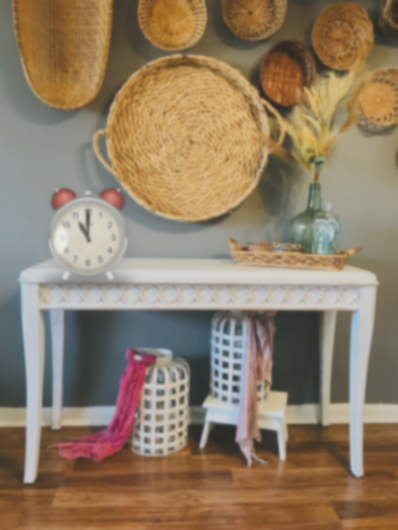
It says 11h00
